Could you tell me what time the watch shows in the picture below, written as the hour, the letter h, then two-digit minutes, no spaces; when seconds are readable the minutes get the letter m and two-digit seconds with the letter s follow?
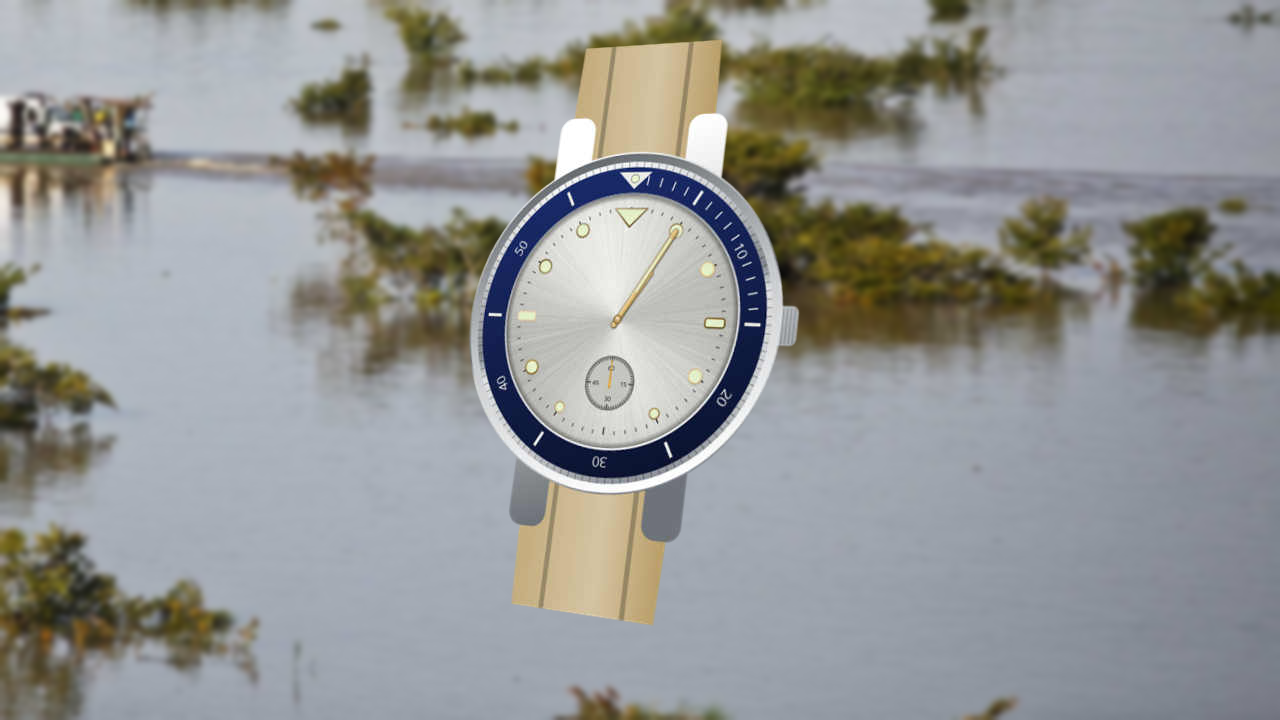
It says 1h05
